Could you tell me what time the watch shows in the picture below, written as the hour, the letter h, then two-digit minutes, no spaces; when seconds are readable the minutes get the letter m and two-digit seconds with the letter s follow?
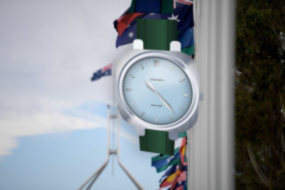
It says 10h23
